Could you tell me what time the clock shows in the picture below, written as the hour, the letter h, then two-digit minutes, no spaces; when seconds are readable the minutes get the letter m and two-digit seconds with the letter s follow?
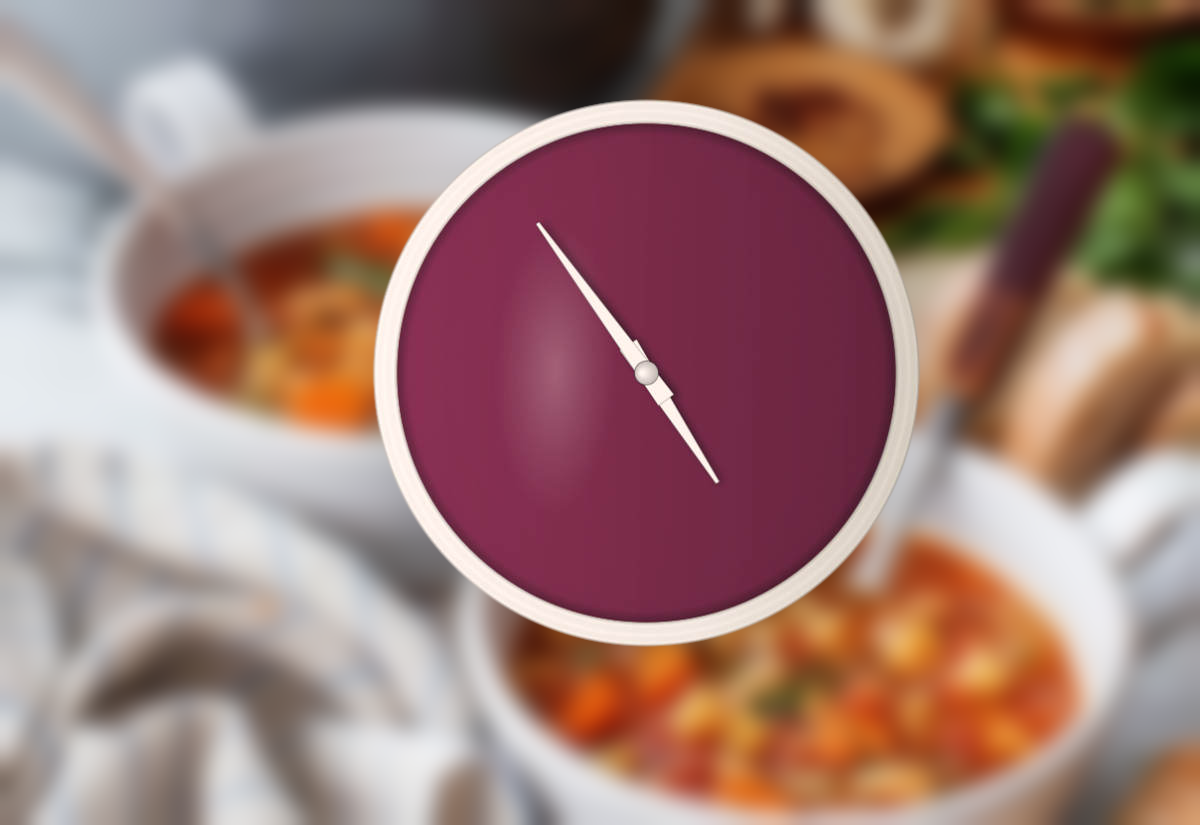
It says 4h54
